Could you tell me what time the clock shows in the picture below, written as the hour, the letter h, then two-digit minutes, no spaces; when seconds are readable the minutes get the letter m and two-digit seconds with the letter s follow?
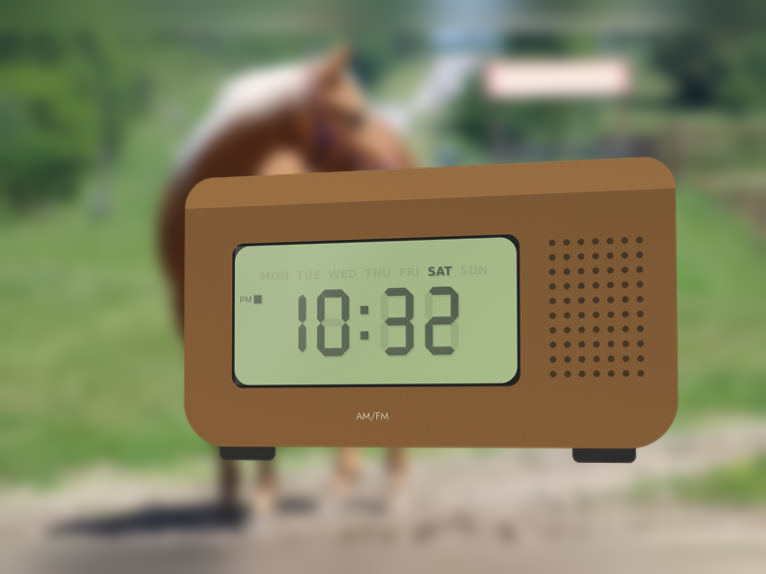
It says 10h32
